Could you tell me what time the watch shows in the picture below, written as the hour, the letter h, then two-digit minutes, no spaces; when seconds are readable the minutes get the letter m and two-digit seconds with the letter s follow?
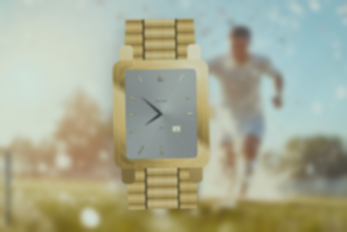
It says 7h52
